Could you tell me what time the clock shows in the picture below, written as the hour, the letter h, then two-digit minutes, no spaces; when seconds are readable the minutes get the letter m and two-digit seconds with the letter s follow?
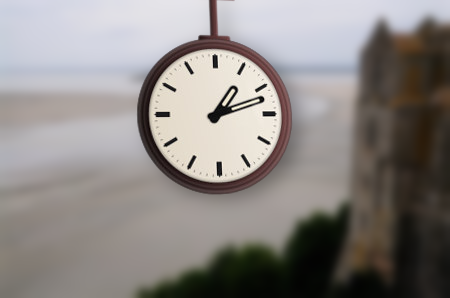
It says 1h12
